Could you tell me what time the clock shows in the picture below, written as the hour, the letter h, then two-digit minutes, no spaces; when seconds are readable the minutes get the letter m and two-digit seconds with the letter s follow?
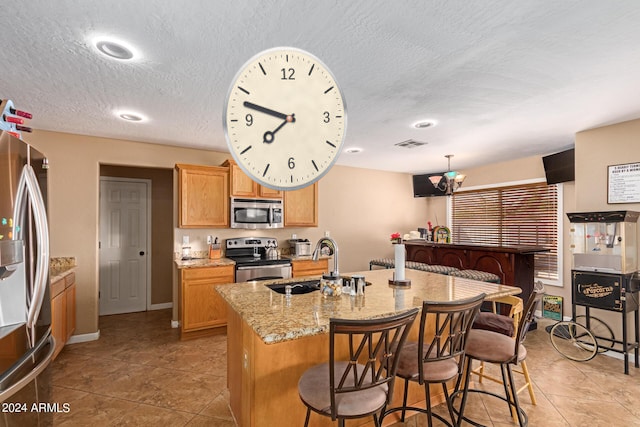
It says 7h48
